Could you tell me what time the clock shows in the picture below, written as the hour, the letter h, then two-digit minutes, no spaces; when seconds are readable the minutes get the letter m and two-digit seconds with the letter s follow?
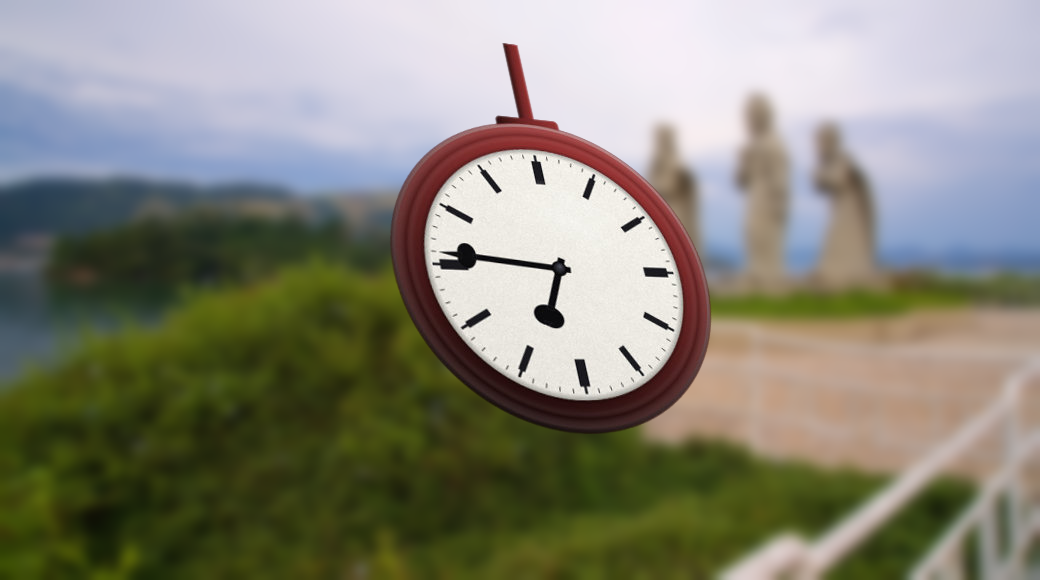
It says 6h46
